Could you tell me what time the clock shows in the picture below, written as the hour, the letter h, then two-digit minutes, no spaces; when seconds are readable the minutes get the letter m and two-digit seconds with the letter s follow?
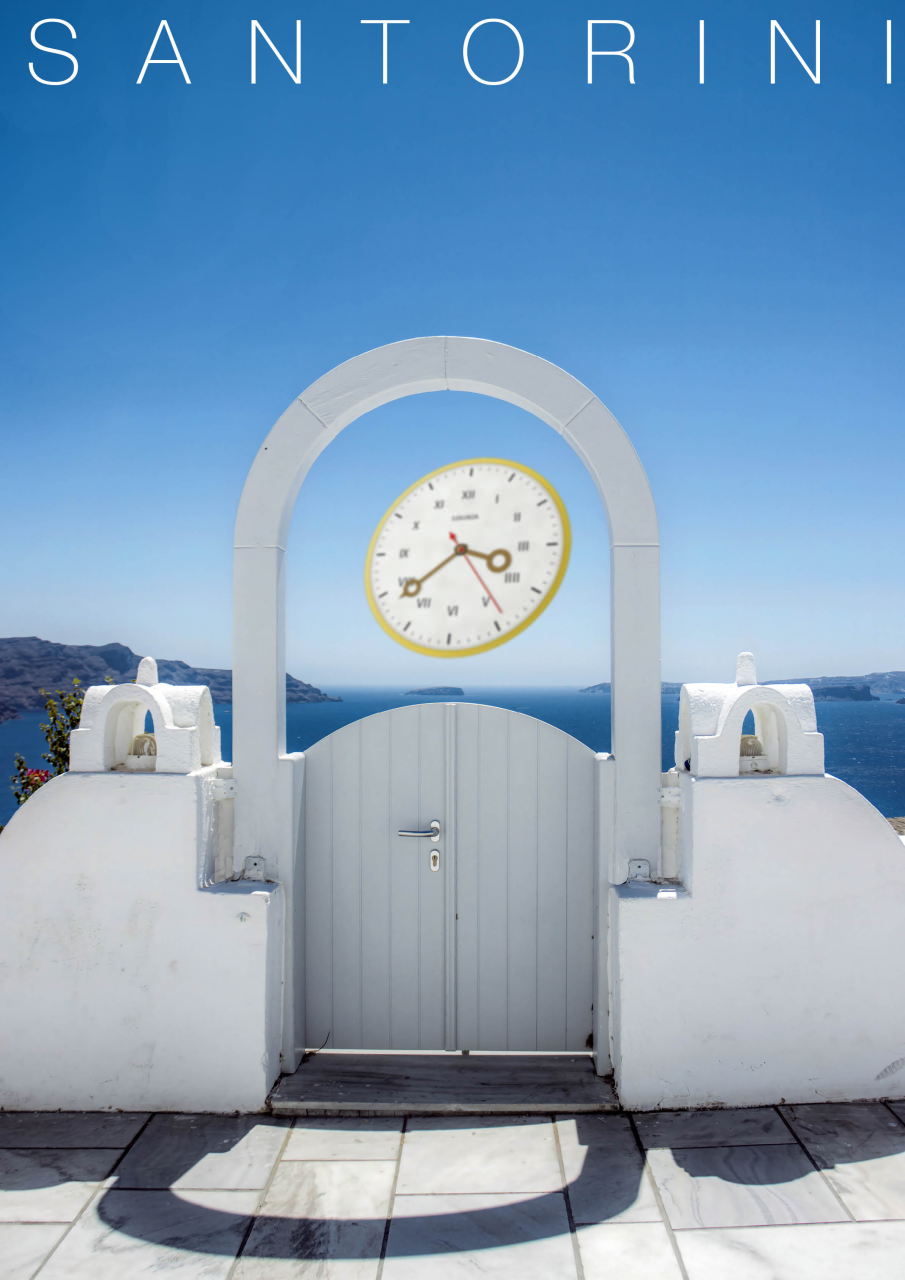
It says 3h38m24s
